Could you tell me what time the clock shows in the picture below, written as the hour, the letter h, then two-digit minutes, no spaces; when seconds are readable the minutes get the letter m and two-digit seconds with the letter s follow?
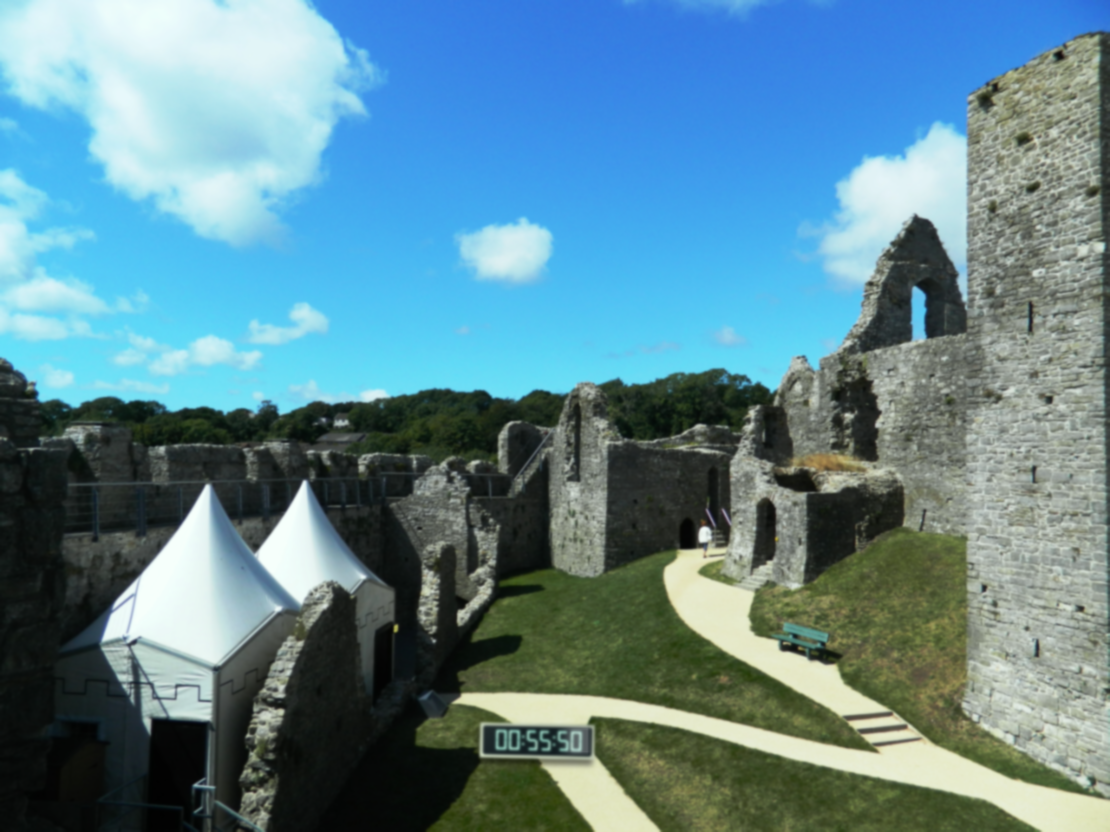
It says 0h55m50s
